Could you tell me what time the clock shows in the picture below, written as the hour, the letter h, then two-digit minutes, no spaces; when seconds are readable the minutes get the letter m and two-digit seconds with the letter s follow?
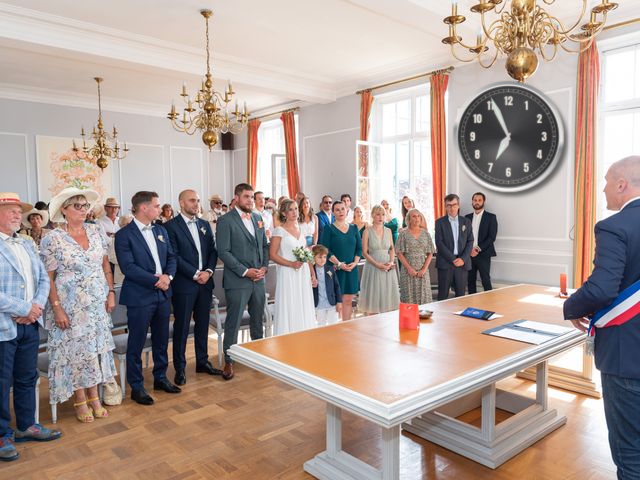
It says 6h56
